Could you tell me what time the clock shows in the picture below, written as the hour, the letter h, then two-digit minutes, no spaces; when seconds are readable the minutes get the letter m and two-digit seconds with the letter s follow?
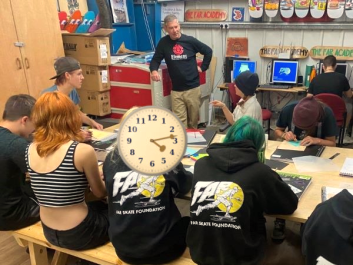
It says 4h13
